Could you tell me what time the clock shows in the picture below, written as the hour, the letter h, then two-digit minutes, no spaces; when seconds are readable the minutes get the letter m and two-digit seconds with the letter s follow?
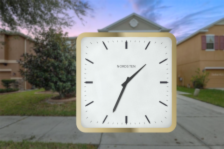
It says 1h34
